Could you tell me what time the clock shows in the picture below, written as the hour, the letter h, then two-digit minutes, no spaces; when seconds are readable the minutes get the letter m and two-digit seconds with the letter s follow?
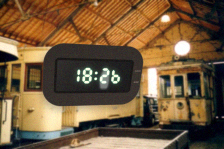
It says 18h26
